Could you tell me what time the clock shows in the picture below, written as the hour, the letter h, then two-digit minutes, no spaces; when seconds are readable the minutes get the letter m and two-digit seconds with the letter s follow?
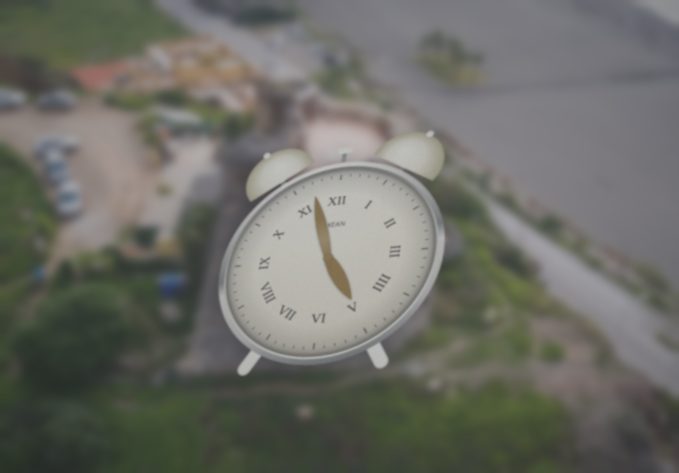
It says 4h57
